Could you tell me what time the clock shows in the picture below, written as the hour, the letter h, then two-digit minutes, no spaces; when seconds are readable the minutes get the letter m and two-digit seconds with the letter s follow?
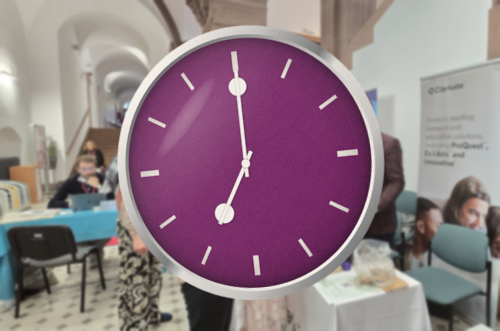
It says 7h00
